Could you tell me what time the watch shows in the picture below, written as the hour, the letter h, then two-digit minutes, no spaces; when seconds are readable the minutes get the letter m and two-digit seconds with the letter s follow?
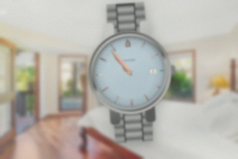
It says 10h54
